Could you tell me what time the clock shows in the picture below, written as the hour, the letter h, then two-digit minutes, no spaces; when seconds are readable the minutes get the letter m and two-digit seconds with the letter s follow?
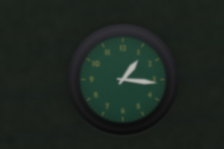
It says 1h16
